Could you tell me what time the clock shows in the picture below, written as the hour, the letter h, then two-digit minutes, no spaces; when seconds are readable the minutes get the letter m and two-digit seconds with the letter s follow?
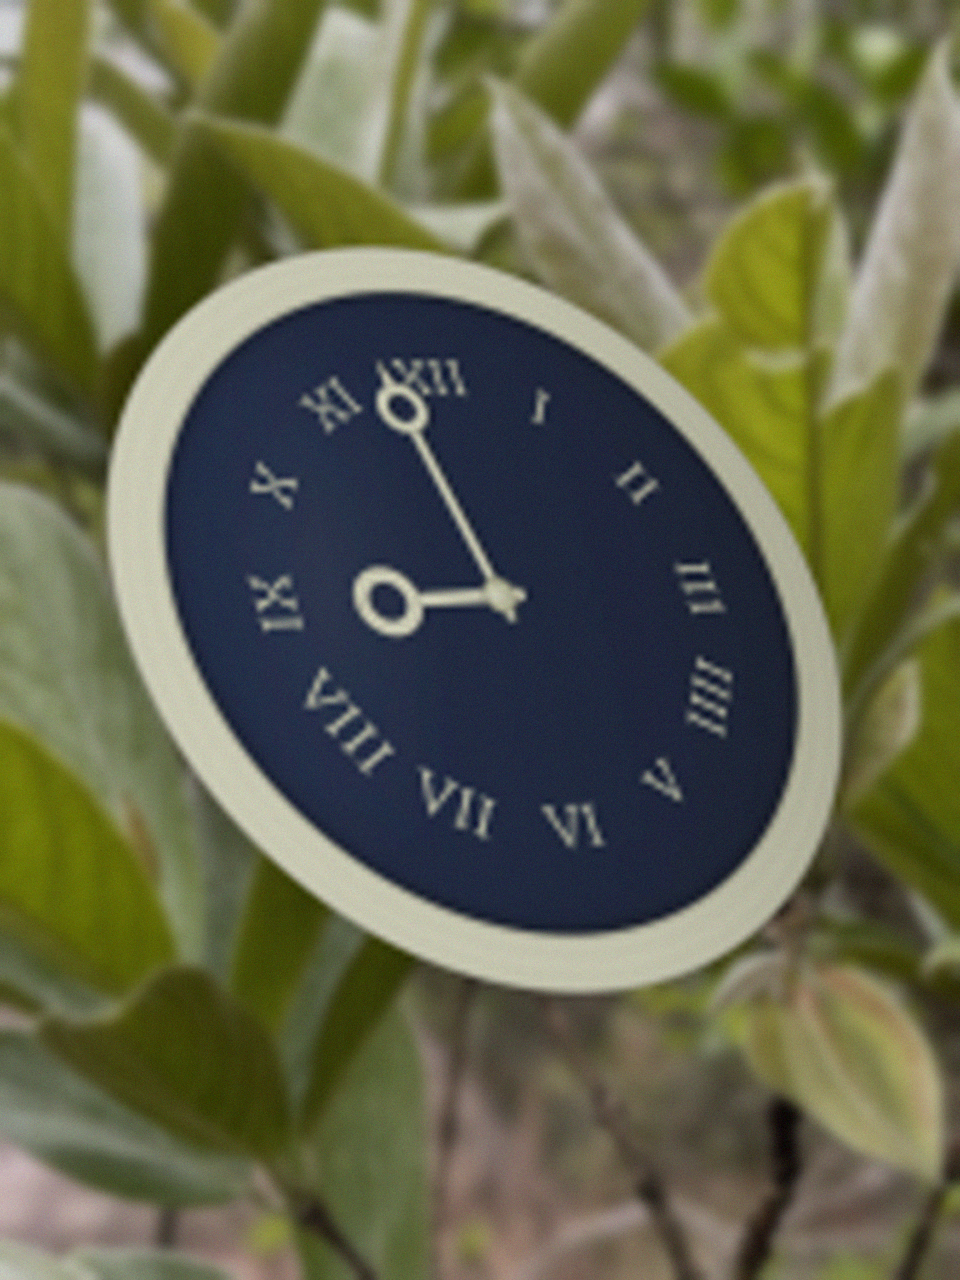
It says 8h58
